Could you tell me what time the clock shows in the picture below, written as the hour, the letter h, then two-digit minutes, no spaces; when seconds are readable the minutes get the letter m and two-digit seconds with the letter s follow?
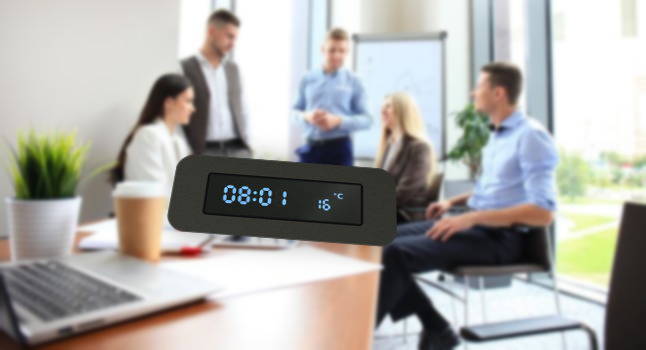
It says 8h01
